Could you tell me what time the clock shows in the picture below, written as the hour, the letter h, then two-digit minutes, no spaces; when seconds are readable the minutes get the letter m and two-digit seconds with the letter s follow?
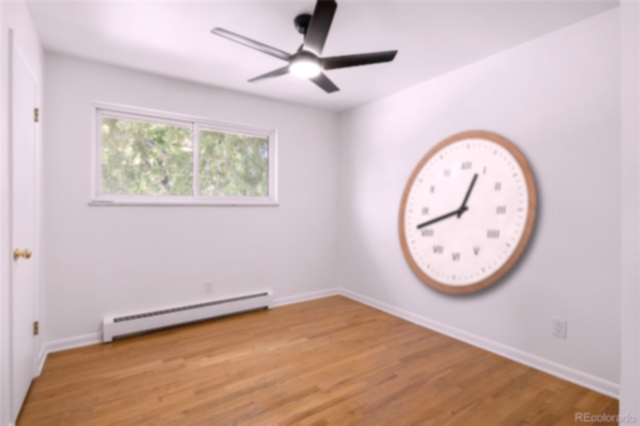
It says 12h42
